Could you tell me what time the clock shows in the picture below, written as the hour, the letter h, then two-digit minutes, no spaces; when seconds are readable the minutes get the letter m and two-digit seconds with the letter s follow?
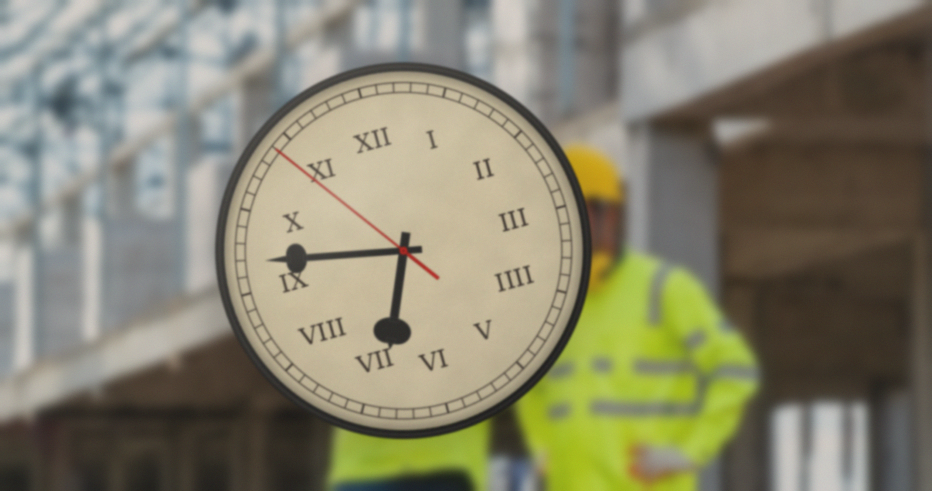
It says 6h46m54s
